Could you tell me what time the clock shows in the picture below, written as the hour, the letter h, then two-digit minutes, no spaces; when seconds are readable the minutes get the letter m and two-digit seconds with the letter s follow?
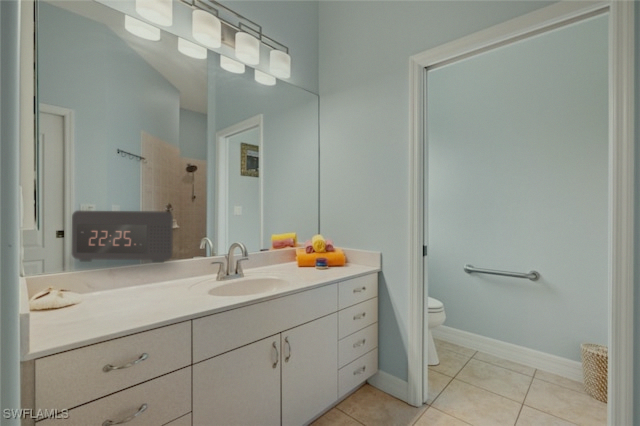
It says 22h25
